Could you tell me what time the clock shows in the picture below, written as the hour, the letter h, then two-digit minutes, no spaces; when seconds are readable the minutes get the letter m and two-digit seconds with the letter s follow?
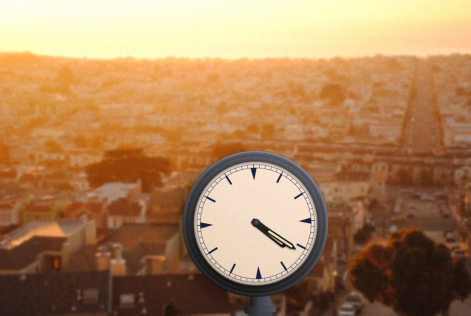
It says 4h21
